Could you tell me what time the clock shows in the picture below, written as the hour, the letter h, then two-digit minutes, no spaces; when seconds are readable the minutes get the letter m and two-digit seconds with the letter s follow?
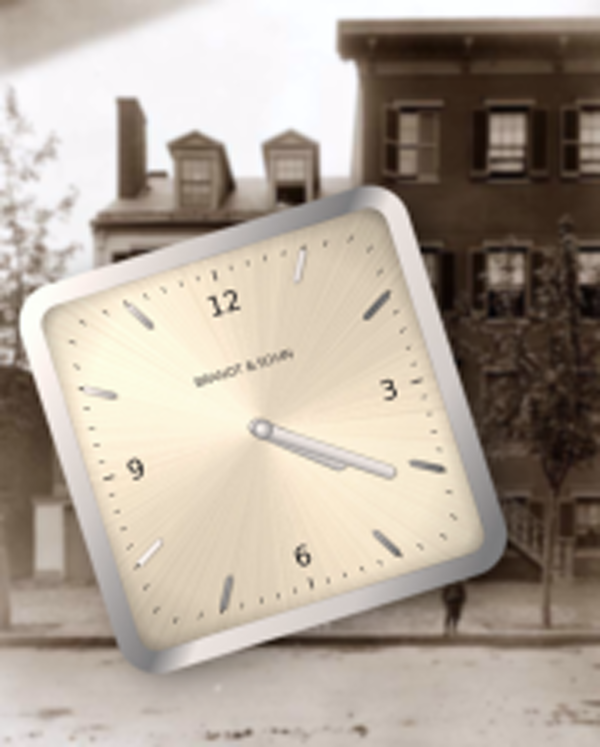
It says 4h21
